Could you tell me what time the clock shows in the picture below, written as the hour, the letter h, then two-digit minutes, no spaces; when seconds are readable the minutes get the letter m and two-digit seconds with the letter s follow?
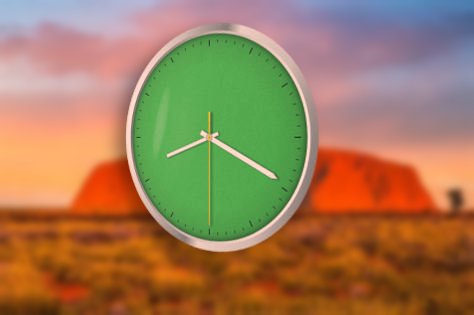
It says 8h19m30s
